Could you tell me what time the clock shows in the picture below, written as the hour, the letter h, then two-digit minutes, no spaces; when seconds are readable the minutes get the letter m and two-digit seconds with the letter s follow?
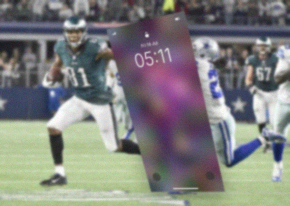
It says 5h11
